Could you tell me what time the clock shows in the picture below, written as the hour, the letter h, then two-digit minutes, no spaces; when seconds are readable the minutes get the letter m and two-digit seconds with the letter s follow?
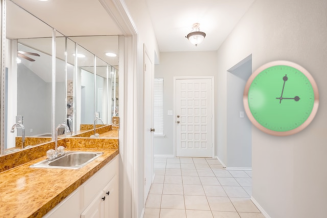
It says 3h02
